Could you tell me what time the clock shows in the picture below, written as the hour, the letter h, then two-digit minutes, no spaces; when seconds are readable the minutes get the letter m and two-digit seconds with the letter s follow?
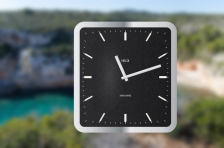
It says 11h12
